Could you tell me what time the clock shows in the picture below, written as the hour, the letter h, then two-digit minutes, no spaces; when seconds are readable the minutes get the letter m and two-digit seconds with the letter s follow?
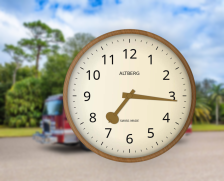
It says 7h16
